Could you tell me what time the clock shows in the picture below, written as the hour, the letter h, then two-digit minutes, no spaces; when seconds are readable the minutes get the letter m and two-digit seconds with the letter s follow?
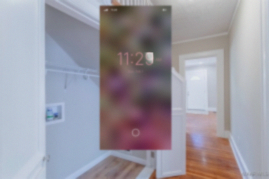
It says 11h29
